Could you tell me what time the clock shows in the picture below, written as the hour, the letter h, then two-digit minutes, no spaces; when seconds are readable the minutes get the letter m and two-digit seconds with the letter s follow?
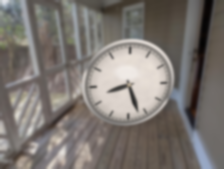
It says 8h27
